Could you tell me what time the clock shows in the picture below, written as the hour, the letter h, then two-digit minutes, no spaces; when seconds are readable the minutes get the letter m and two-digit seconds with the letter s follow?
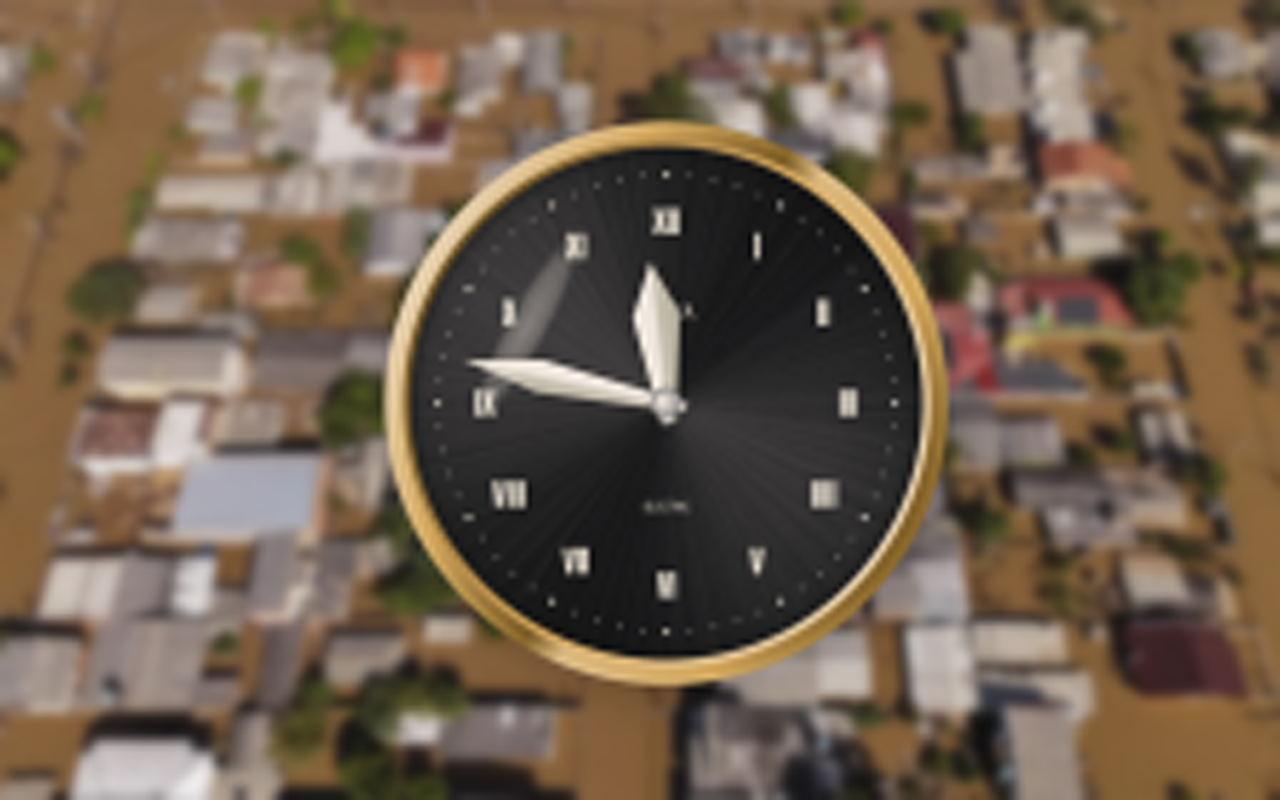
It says 11h47
